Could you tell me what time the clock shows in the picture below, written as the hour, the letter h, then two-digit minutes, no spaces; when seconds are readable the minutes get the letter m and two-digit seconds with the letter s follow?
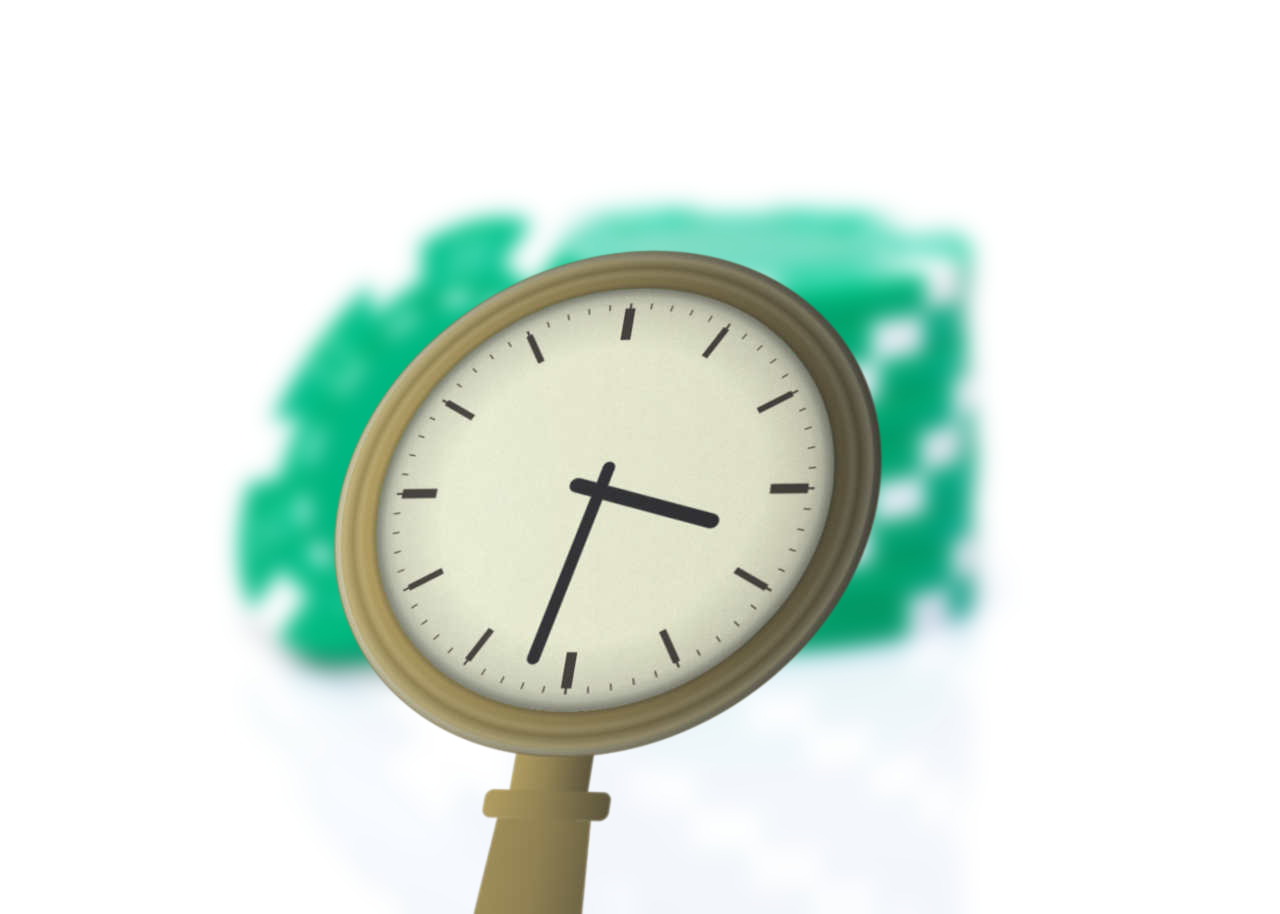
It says 3h32
